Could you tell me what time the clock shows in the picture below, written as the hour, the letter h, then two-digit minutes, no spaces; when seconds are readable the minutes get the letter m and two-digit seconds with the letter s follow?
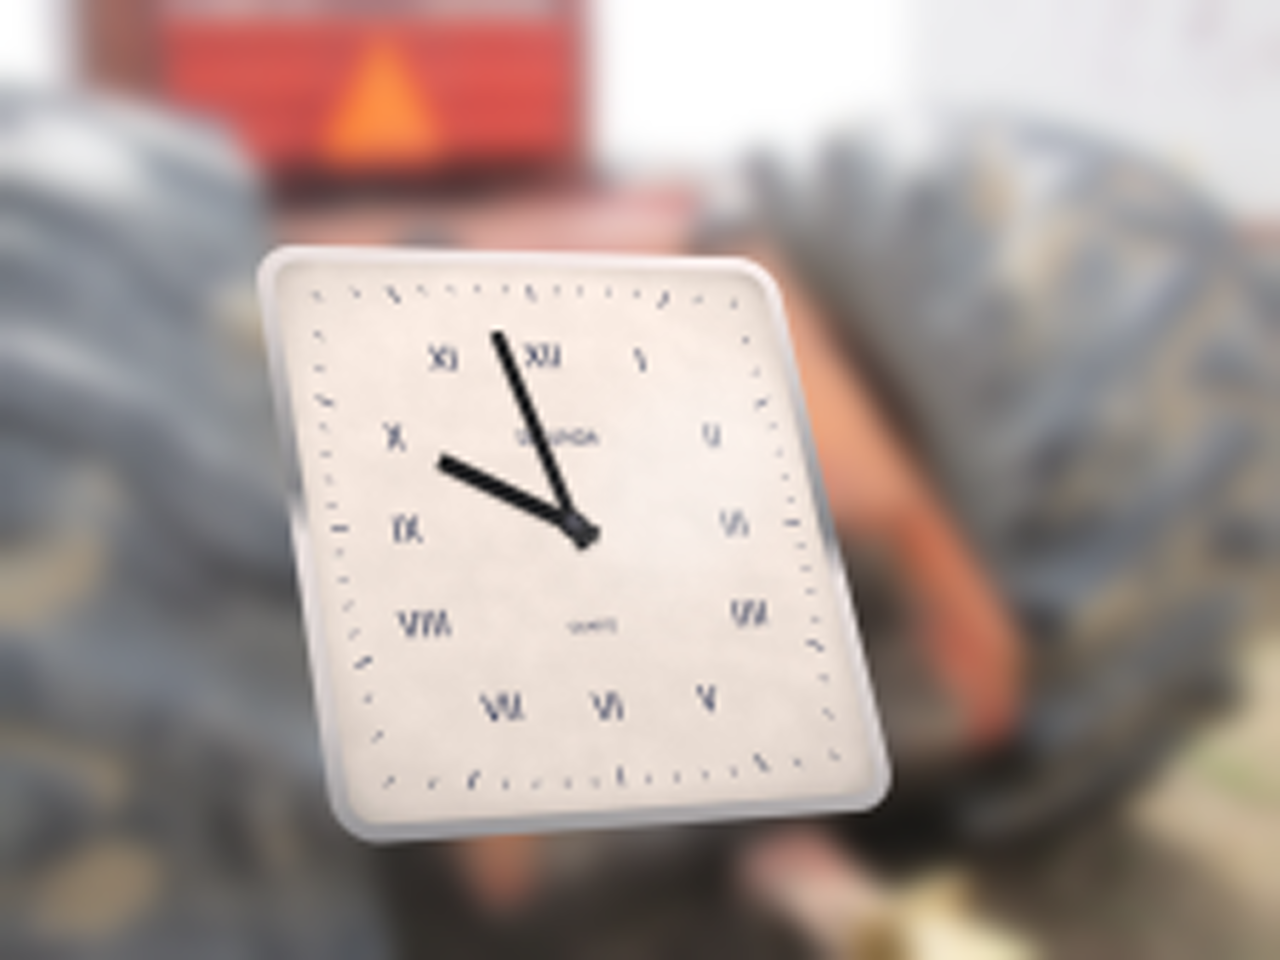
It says 9h58
